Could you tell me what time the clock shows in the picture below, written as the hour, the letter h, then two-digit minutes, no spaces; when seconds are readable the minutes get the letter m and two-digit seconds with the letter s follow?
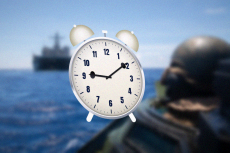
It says 9h09
